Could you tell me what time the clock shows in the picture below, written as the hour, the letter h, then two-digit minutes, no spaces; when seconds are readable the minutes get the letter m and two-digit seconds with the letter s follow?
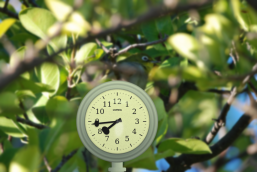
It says 7h44
